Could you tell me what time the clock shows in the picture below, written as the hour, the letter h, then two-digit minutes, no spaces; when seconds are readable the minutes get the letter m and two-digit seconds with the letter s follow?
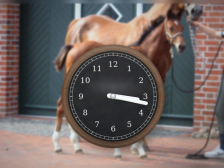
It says 3h17
